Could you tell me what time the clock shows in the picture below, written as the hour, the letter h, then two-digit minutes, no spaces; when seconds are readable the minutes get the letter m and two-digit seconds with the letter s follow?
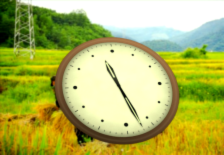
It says 11h27
